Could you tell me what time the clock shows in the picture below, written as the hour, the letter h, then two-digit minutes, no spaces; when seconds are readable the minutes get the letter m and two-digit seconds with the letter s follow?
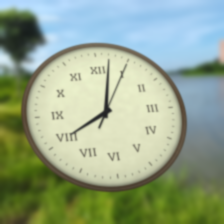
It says 8h02m05s
